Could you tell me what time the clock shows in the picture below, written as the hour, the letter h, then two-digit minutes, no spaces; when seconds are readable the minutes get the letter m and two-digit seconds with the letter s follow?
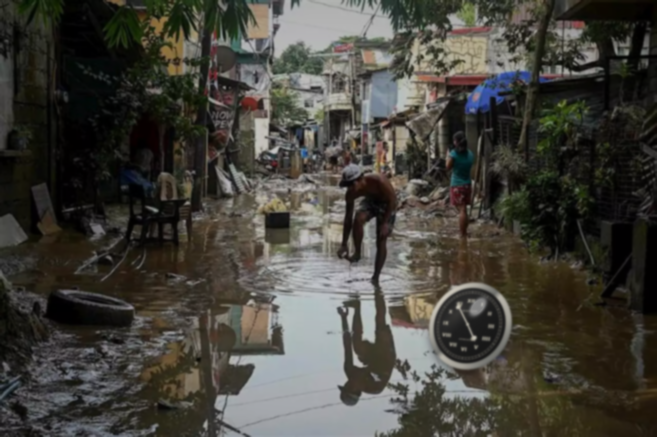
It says 4h54
